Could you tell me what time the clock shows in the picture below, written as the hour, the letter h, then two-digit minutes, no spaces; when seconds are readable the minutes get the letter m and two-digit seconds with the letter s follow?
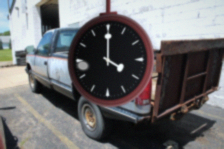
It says 4h00
